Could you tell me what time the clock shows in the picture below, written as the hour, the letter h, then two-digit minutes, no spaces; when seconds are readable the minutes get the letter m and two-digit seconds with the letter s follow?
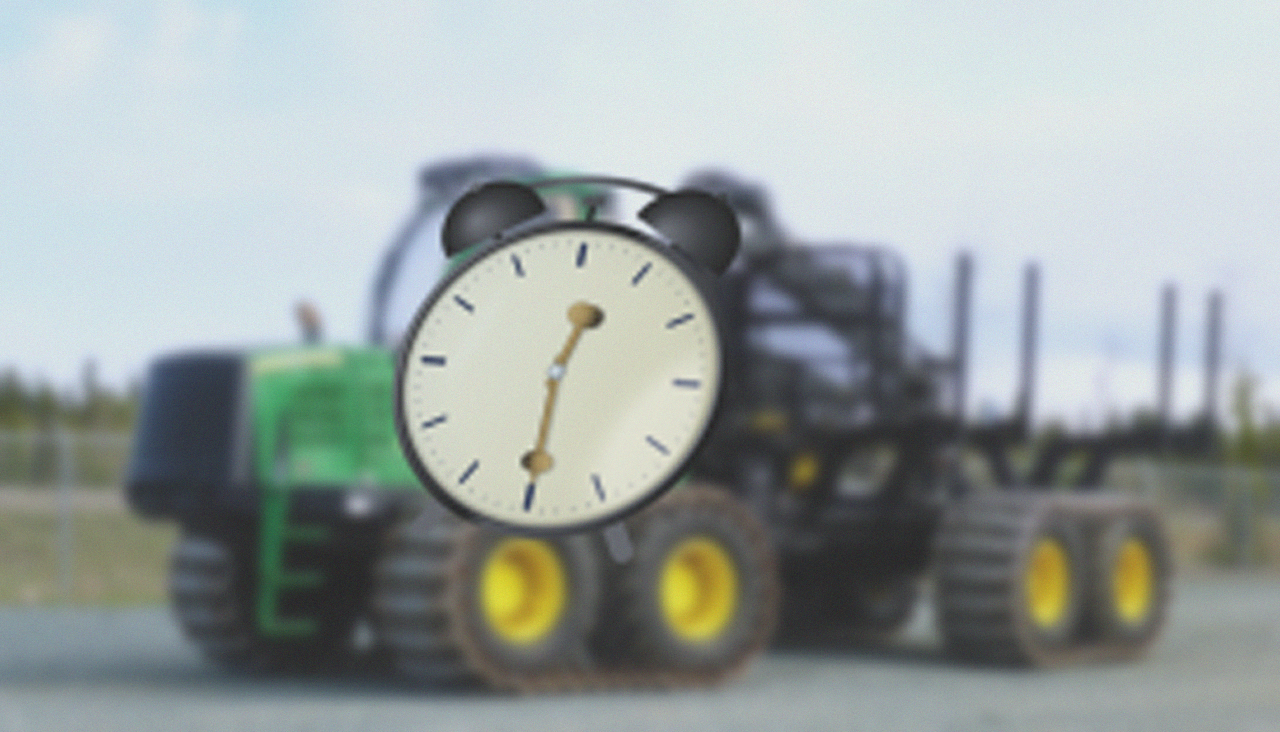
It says 12h30
